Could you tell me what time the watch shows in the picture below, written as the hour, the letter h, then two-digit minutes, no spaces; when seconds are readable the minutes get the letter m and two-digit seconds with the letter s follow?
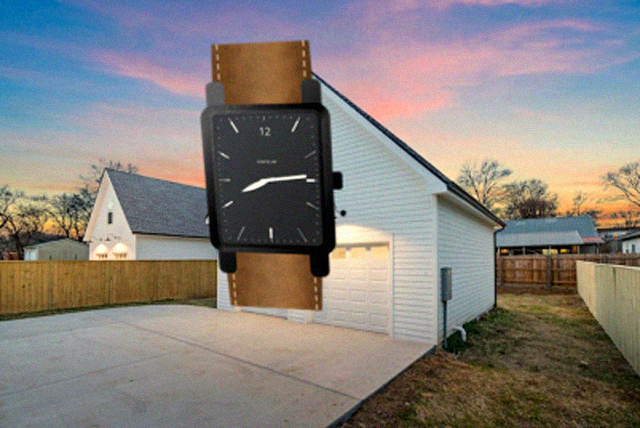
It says 8h14
